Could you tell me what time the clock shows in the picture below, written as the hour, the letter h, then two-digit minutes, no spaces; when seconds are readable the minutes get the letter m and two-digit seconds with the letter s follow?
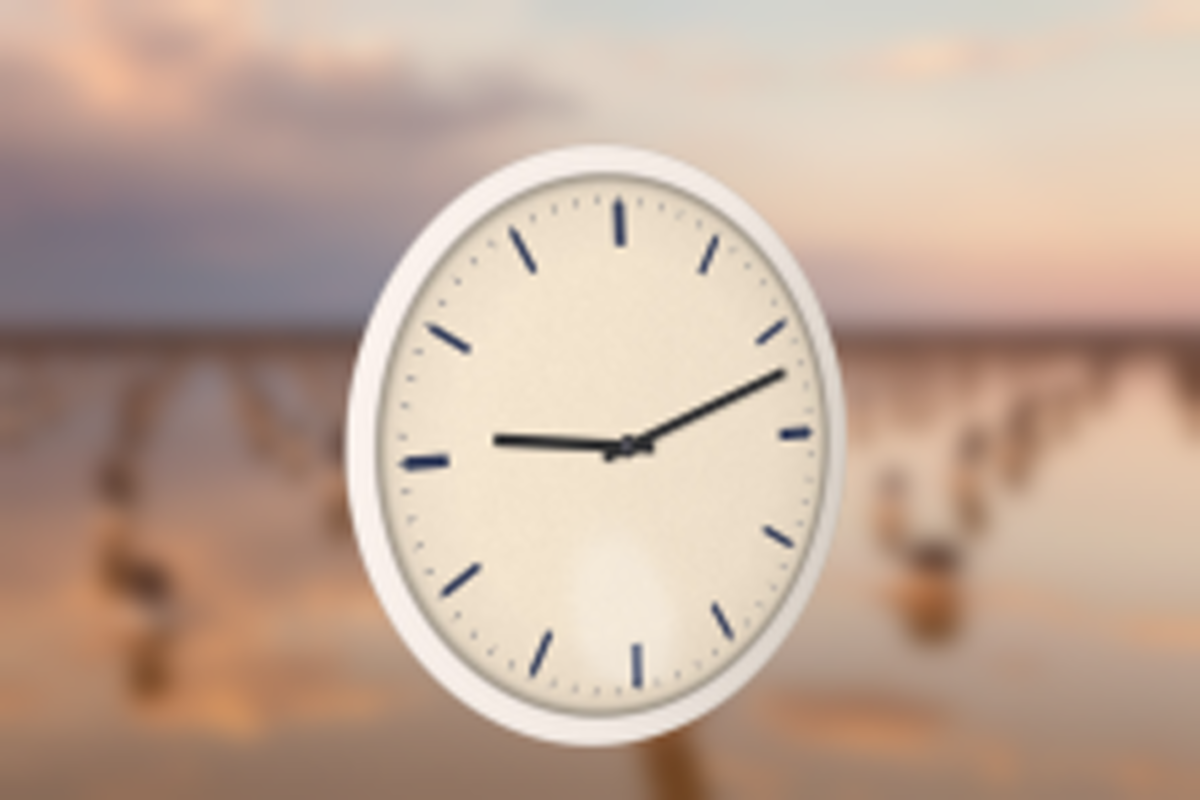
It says 9h12
